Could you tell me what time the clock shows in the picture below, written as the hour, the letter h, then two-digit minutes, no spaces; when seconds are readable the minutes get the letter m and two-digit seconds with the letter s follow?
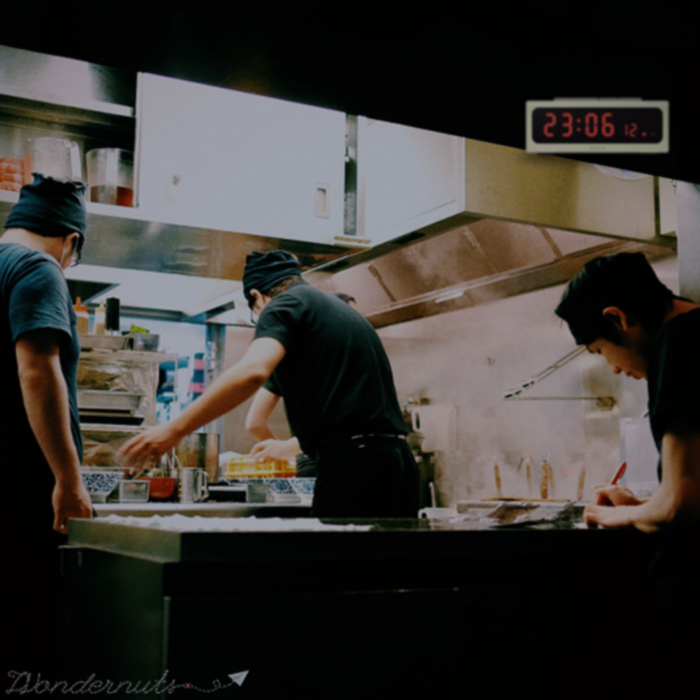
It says 23h06m12s
